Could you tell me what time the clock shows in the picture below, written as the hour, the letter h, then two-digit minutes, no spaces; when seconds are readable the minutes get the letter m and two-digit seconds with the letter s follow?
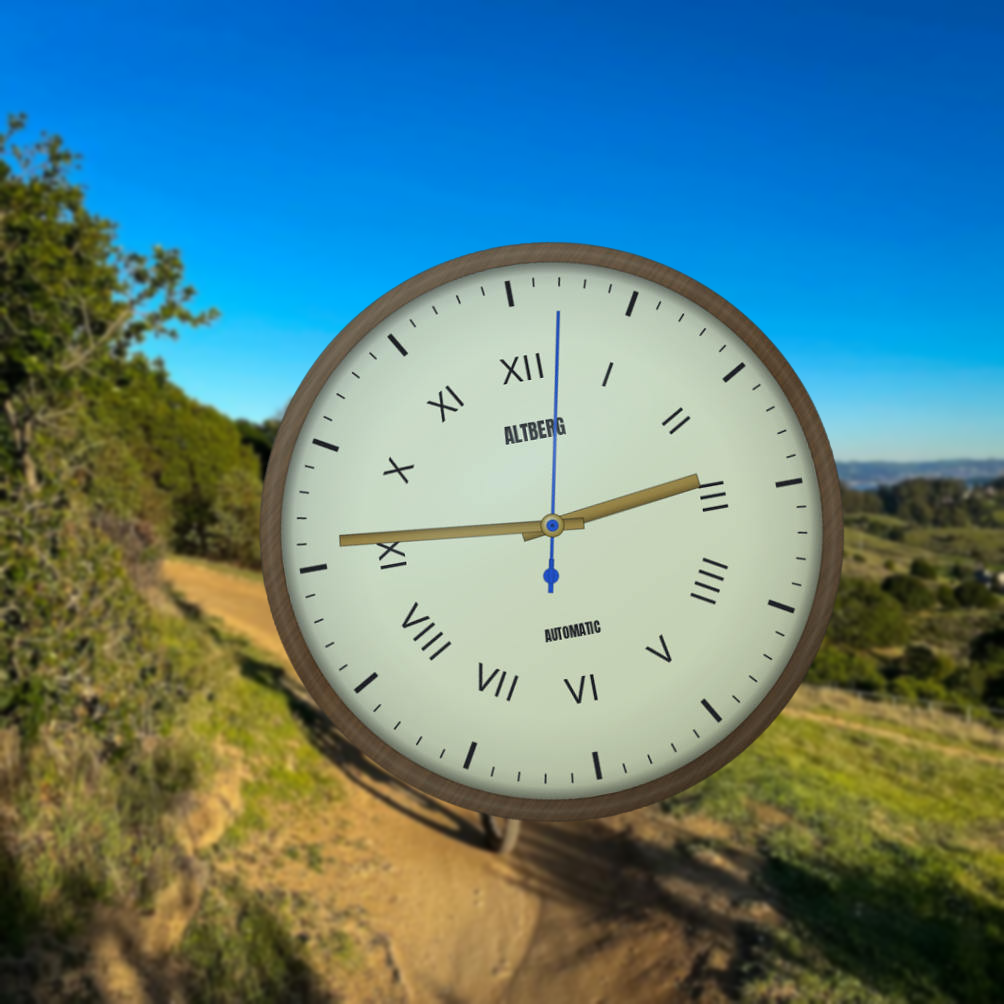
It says 2h46m02s
